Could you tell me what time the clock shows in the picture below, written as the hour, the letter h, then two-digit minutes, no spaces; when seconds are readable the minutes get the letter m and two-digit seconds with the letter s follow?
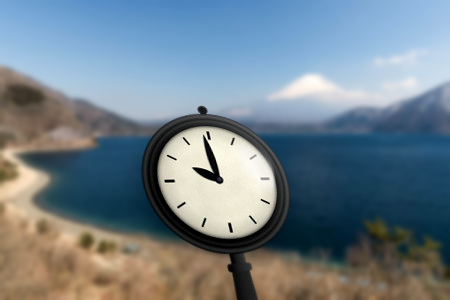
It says 9h59
